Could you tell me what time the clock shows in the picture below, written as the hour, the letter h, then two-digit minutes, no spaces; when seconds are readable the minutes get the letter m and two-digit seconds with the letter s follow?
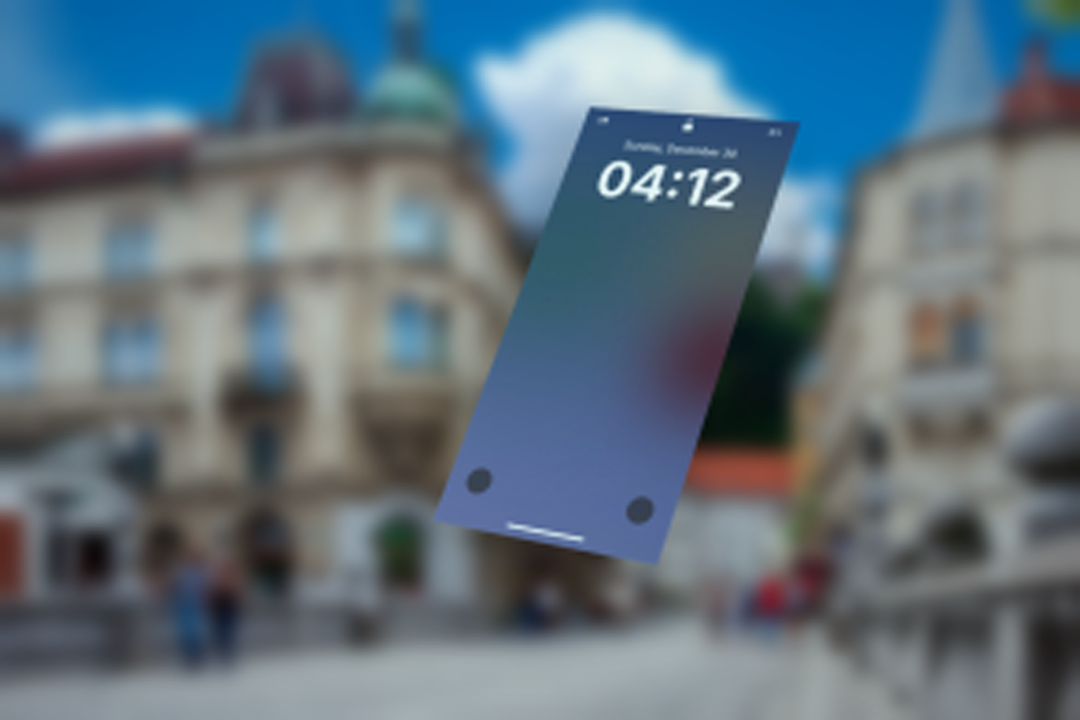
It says 4h12
